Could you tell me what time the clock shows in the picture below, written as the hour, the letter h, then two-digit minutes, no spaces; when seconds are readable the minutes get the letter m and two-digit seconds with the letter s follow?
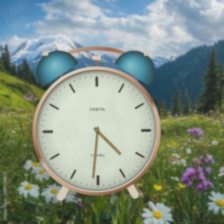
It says 4h31
